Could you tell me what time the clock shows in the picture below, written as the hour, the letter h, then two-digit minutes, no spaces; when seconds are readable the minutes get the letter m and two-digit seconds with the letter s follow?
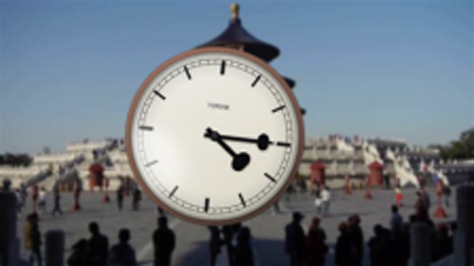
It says 4h15
